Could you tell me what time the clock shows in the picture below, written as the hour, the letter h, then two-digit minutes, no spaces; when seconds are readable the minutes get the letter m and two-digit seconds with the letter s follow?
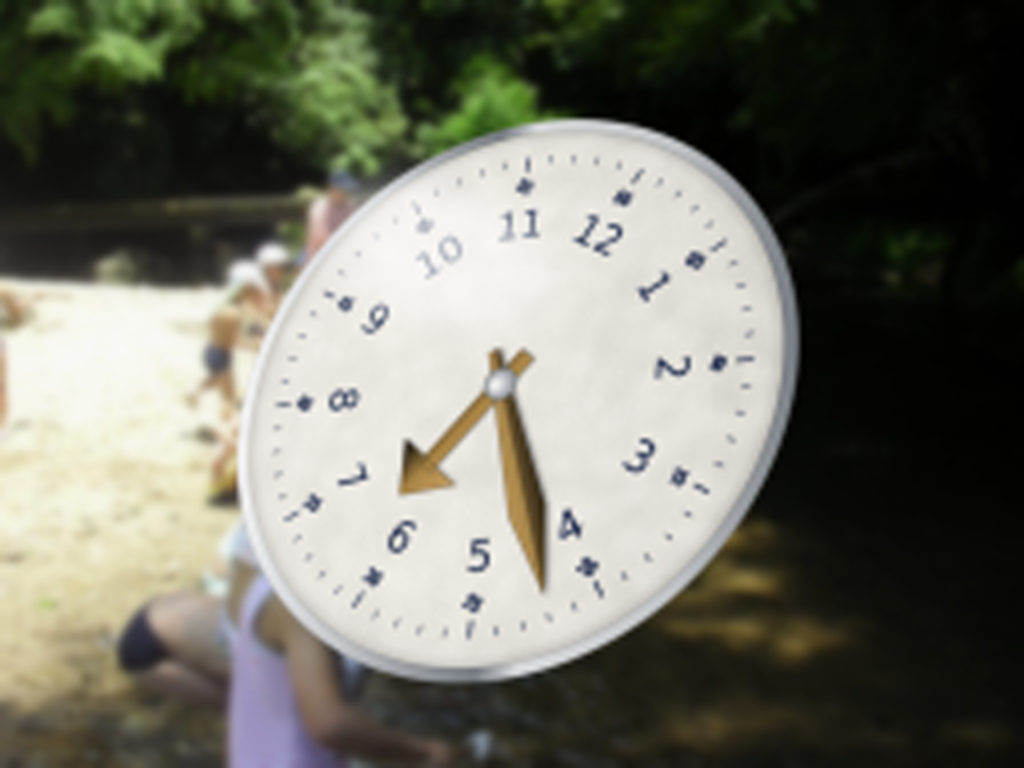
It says 6h22
